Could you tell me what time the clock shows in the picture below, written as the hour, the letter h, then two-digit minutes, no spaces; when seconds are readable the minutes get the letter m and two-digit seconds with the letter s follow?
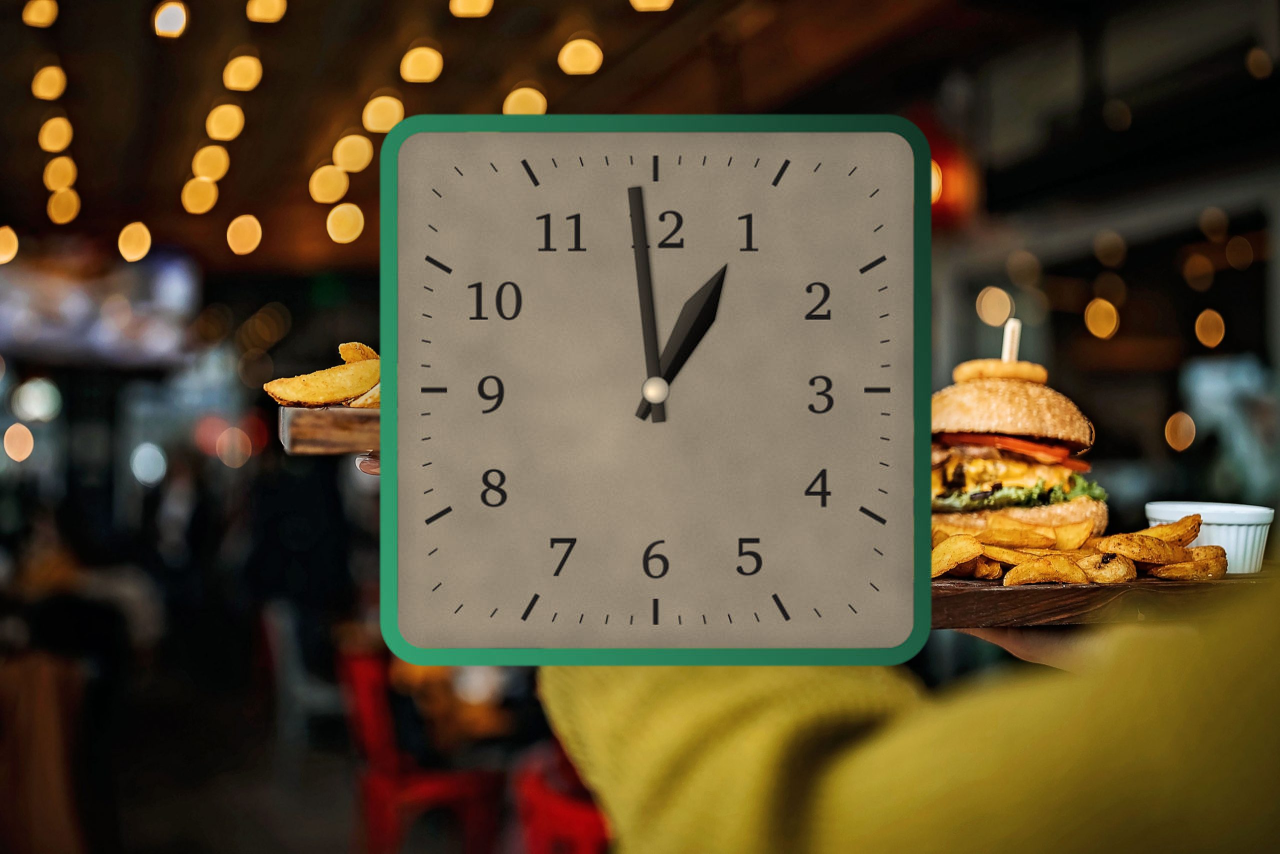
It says 12h59
